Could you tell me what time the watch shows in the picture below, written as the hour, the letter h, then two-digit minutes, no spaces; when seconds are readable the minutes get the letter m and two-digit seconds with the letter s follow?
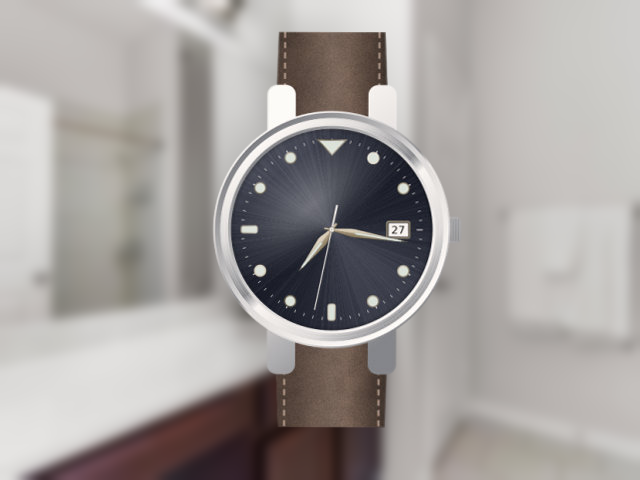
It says 7h16m32s
